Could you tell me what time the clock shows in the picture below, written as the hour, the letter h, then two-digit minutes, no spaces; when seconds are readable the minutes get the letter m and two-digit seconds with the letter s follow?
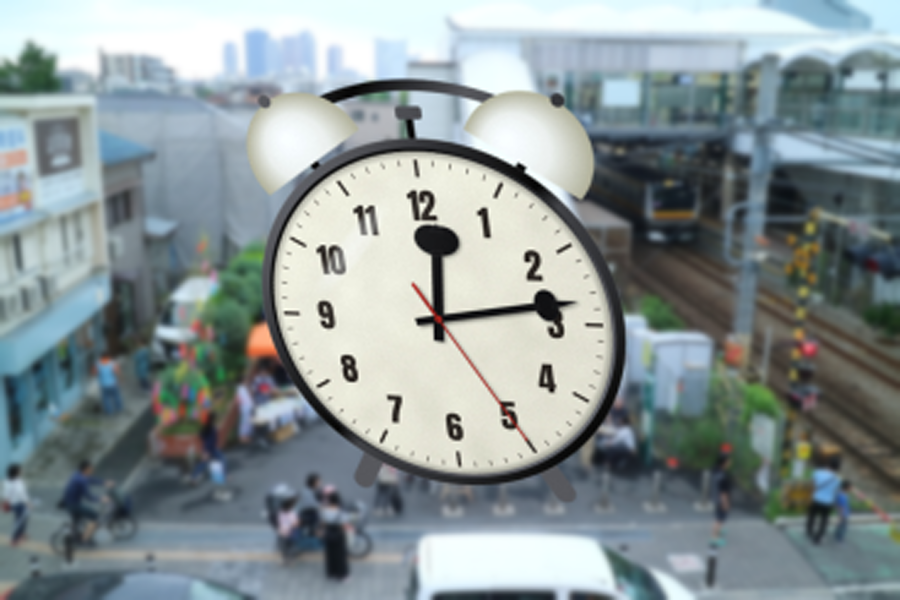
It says 12h13m25s
